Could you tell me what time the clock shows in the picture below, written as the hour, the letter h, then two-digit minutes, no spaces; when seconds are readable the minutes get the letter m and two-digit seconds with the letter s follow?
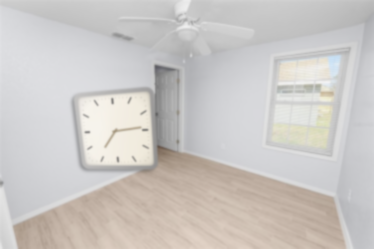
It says 7h14
